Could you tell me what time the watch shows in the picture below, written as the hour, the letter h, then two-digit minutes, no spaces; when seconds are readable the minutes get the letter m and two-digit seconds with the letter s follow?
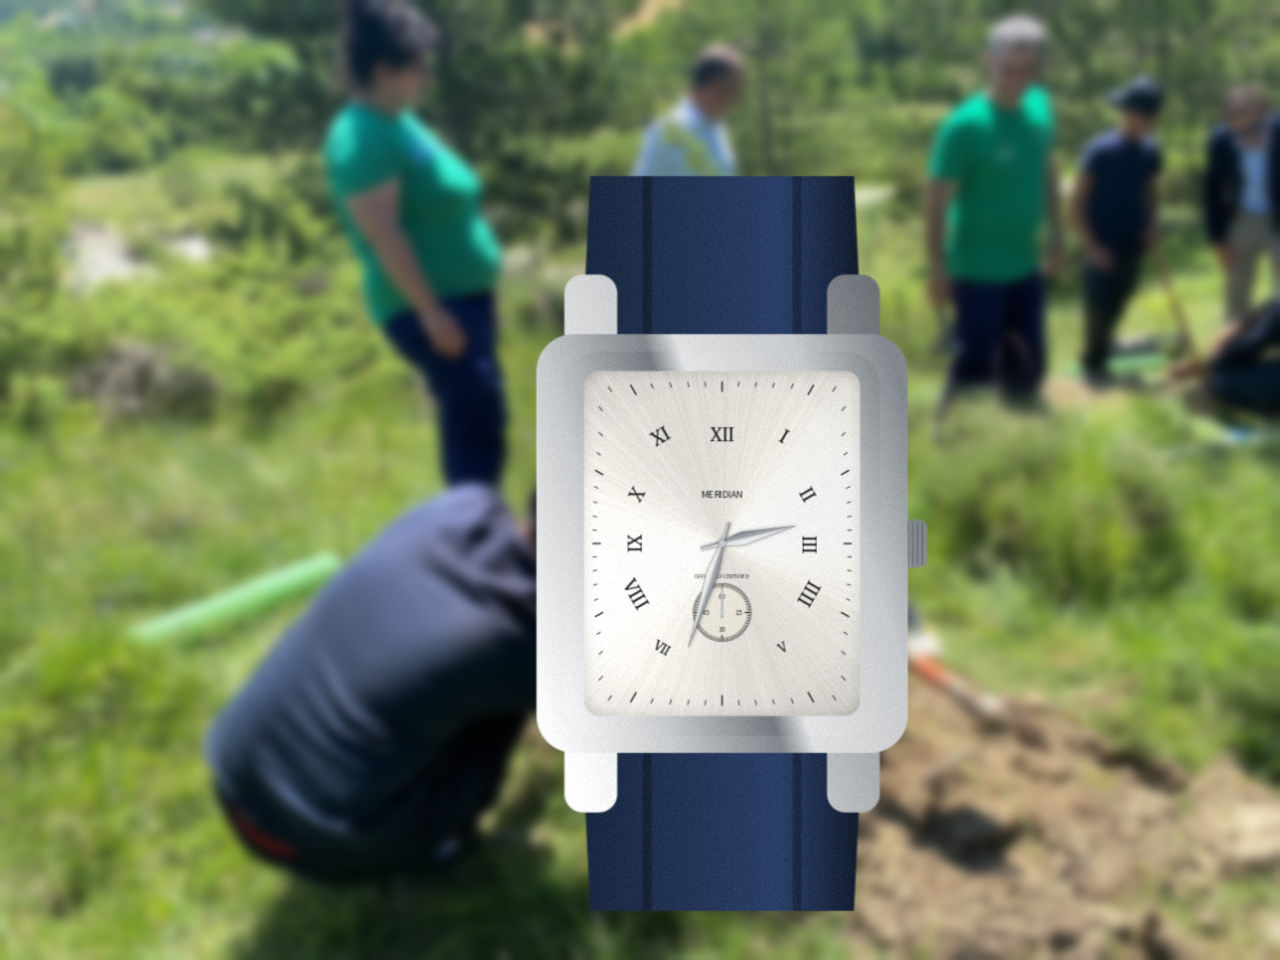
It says 2h33
